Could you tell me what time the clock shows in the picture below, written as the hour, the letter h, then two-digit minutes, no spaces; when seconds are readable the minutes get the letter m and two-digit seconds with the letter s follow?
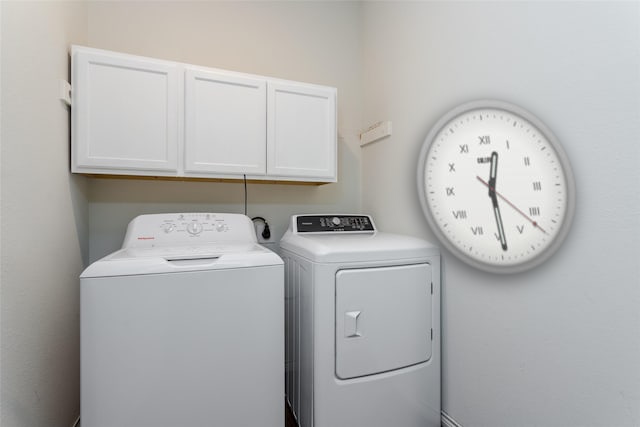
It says 12h29m22s
